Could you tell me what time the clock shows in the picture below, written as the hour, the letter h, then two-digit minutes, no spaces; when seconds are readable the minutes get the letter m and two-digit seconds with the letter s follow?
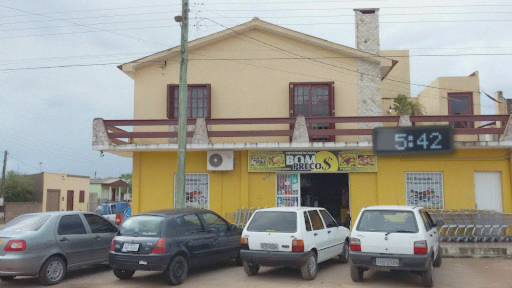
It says 5h42
